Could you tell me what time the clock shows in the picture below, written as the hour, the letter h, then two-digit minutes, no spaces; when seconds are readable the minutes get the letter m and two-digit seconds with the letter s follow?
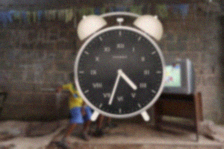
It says 4h33
